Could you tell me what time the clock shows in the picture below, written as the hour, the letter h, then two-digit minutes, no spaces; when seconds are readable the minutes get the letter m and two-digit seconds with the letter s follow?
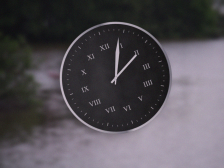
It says 2h04
